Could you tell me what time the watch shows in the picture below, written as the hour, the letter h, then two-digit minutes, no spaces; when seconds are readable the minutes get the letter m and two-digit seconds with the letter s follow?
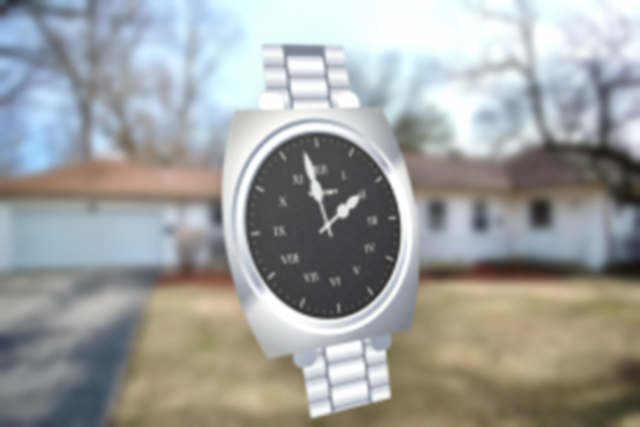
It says 1h58
